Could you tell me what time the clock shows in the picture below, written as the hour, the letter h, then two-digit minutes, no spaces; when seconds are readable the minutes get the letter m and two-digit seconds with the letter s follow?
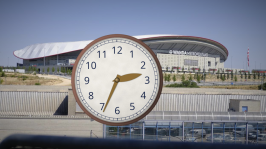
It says 2h34
